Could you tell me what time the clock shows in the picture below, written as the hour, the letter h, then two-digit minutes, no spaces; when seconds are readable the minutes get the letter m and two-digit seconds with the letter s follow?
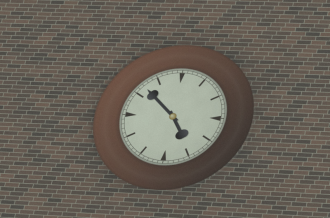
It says 4h52
